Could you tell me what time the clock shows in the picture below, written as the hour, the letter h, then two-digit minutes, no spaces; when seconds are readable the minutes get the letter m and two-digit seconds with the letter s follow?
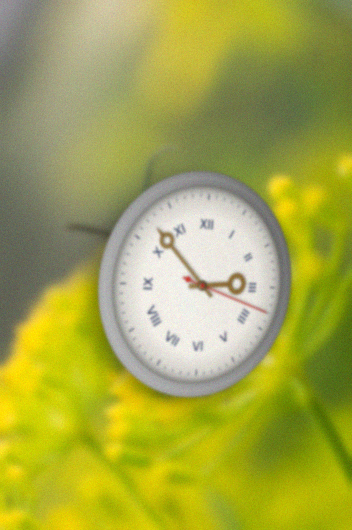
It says 2h52m18s
